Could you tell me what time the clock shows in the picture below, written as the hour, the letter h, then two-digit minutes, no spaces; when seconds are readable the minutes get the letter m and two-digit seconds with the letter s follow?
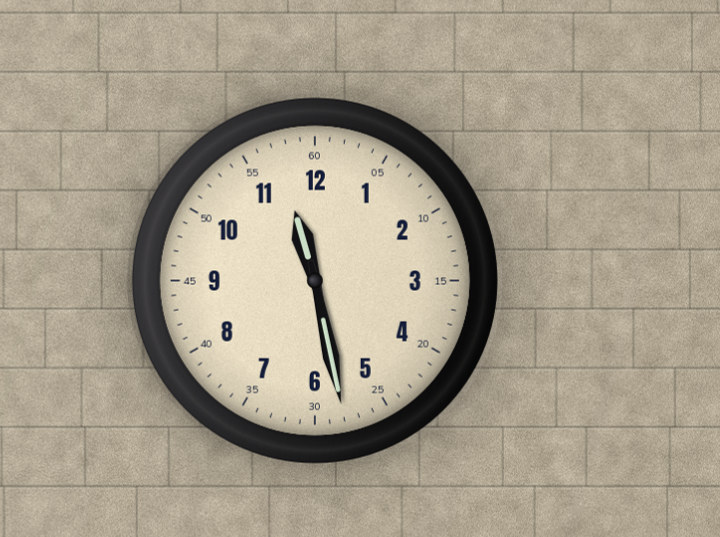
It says 11h28
